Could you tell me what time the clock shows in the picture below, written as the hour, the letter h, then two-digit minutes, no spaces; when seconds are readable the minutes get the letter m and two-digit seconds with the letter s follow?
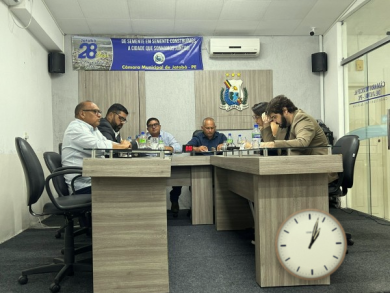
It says 1h03
